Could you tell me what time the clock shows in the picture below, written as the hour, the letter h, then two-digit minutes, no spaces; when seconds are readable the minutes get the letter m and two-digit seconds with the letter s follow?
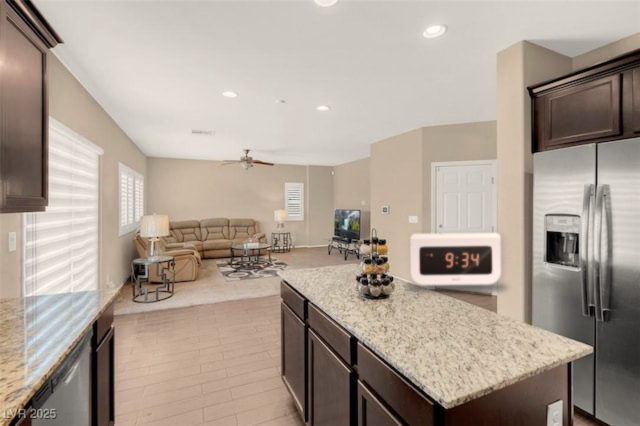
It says 9h34
